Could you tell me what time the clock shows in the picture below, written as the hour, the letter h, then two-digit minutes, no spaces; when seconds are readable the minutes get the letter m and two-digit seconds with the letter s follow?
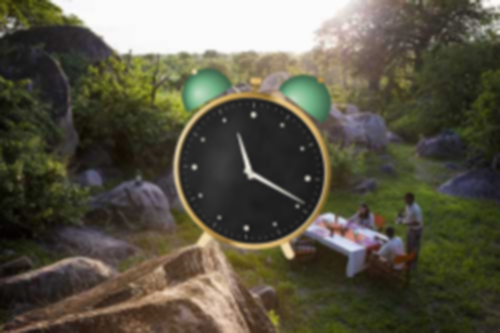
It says 11h19
